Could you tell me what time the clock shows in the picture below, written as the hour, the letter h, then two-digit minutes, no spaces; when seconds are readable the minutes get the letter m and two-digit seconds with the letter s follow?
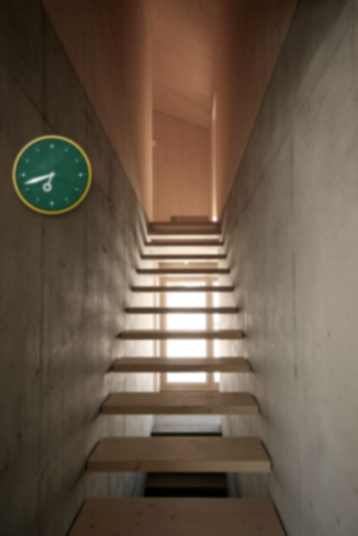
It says 6h42
